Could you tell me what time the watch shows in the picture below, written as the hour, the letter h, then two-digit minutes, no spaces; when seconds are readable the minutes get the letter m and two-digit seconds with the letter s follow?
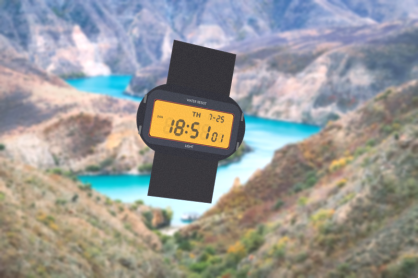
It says 18h51m01s
